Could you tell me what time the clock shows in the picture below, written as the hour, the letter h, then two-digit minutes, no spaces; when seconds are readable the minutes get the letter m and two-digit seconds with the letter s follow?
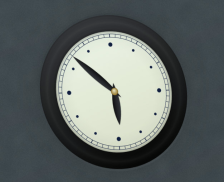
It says 5h52
